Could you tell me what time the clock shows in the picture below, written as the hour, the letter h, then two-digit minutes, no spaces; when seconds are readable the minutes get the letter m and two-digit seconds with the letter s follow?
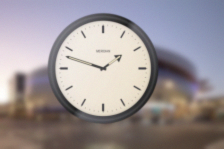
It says 1h48
